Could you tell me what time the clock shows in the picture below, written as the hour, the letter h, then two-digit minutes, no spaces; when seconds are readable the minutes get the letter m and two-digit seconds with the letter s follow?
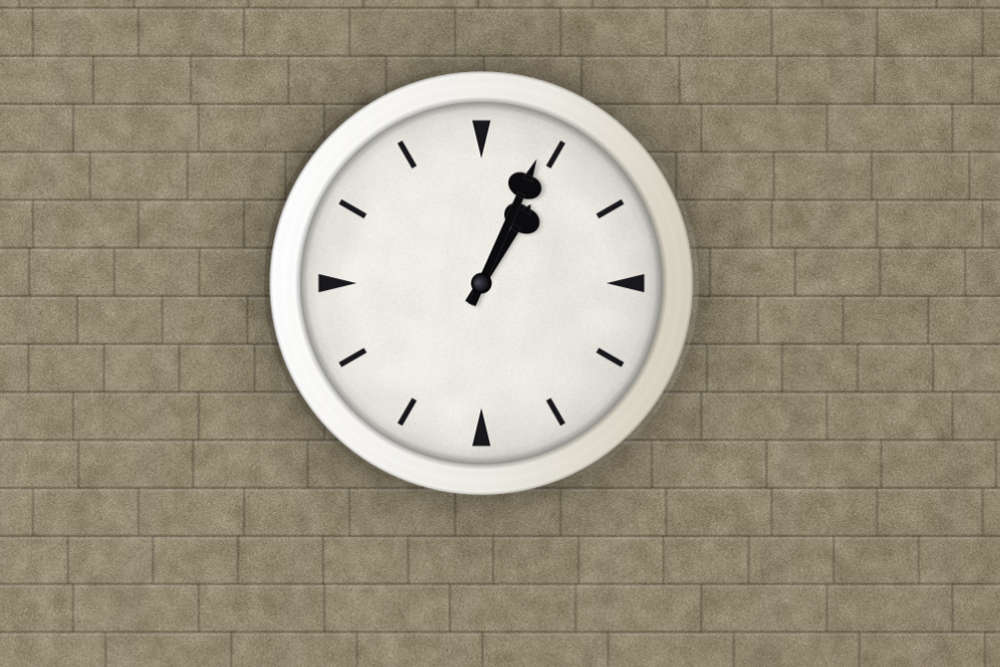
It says 1h04
